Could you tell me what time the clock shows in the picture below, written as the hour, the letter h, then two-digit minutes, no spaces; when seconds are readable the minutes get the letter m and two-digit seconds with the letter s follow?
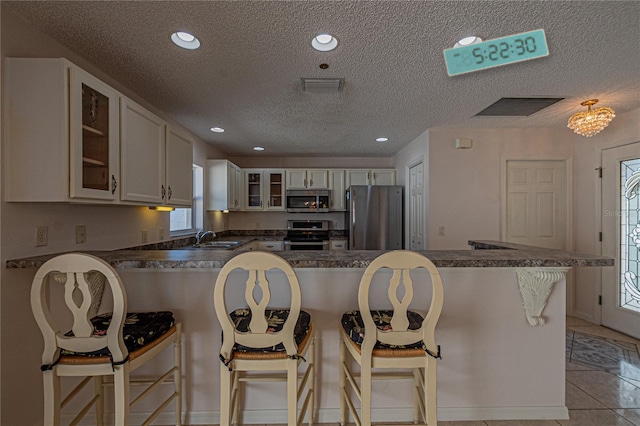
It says 5h22m30s
